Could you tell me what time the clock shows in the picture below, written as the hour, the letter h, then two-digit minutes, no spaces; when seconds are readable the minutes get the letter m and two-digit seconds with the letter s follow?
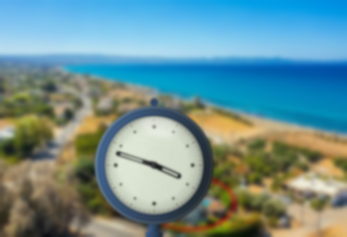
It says 3h48
